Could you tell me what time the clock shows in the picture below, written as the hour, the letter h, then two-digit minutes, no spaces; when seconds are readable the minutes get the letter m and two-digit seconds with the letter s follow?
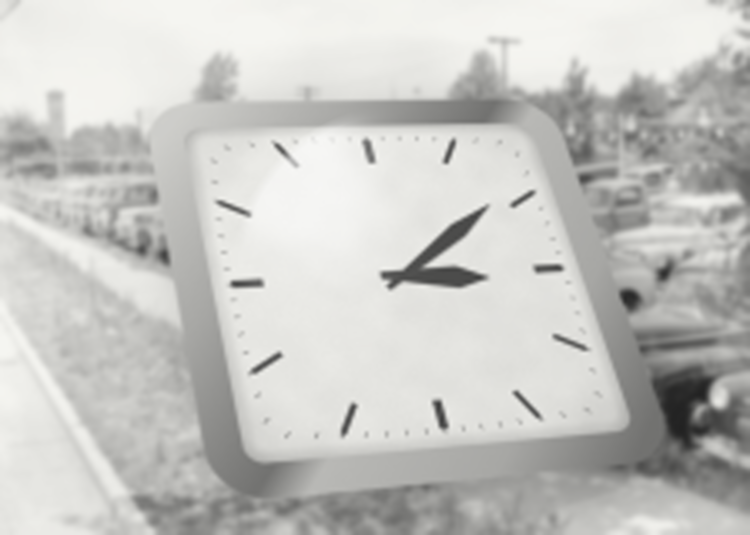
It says 3h09
